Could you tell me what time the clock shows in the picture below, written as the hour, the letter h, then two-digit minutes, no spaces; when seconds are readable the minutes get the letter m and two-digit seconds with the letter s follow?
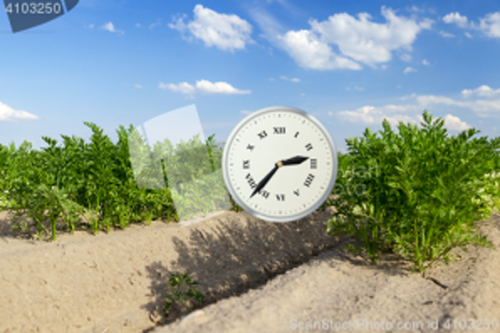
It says 2h37
